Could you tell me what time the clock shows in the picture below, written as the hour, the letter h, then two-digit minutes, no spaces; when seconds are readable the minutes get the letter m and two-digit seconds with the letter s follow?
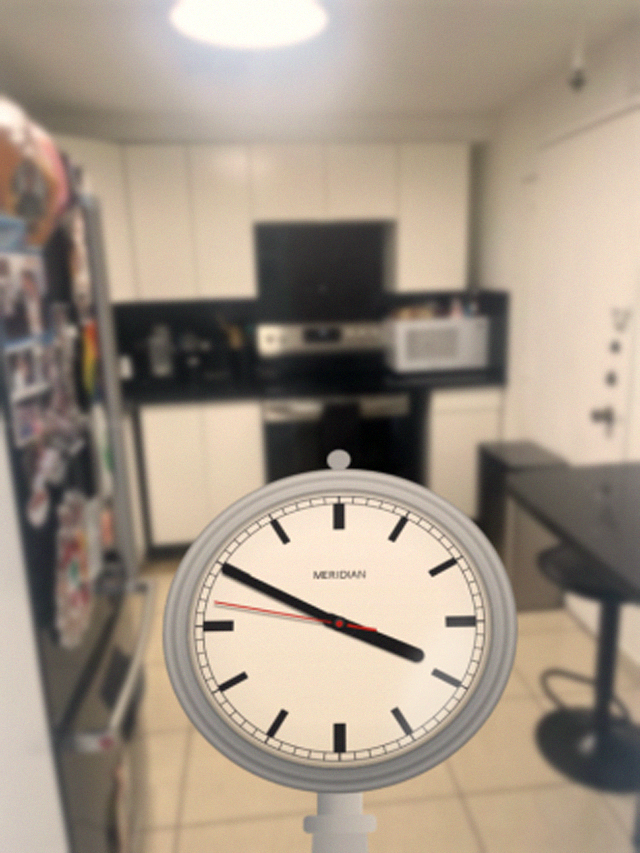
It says 3h49m47s
